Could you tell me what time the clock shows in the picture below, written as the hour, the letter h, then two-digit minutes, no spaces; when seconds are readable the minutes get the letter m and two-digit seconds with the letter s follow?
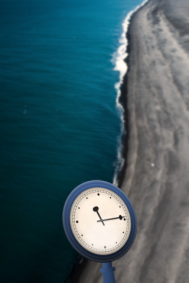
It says 11h14
